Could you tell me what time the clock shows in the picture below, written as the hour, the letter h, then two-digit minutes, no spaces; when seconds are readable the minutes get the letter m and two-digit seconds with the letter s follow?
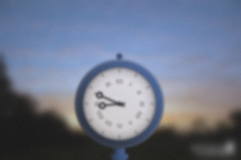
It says 8h49
